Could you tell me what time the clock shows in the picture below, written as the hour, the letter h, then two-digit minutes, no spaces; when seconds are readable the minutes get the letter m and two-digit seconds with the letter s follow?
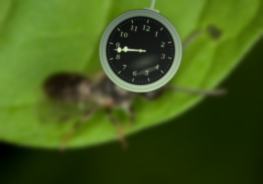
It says 8h43
